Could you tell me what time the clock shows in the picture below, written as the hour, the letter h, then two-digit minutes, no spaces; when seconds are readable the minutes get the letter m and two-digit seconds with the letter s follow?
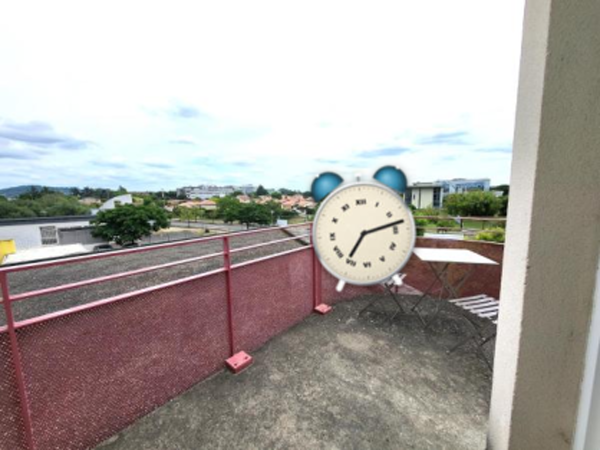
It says 7h13
